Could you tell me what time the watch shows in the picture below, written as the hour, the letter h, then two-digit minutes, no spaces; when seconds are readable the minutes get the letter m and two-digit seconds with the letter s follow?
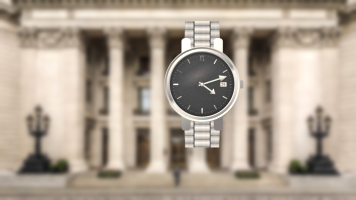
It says 4h12
